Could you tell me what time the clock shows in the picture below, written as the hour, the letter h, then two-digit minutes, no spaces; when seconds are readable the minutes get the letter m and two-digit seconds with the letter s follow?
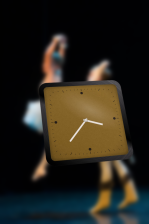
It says 3h37
